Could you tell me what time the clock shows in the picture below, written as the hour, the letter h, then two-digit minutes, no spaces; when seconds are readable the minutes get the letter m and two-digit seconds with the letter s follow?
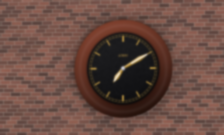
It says 7h10
